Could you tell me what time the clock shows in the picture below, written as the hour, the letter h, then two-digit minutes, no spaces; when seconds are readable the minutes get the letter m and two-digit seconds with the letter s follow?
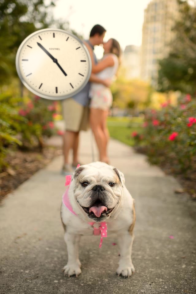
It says 4h53
